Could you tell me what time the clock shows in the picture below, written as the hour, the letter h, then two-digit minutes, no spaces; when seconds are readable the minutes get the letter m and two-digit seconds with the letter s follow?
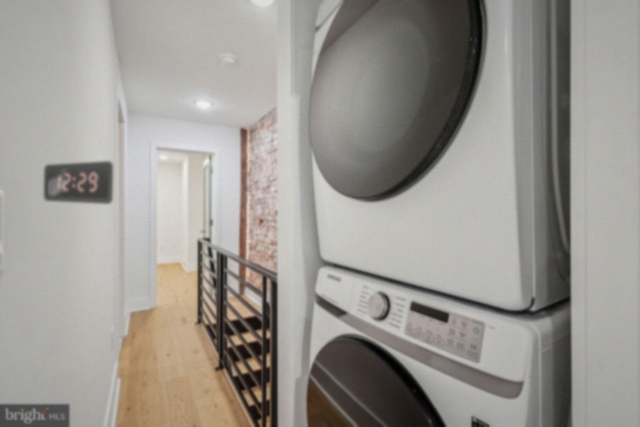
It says 12h29
